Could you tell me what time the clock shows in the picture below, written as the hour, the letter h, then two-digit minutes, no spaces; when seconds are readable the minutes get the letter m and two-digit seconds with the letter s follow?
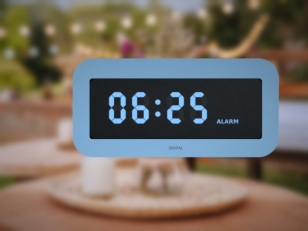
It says 6h25
